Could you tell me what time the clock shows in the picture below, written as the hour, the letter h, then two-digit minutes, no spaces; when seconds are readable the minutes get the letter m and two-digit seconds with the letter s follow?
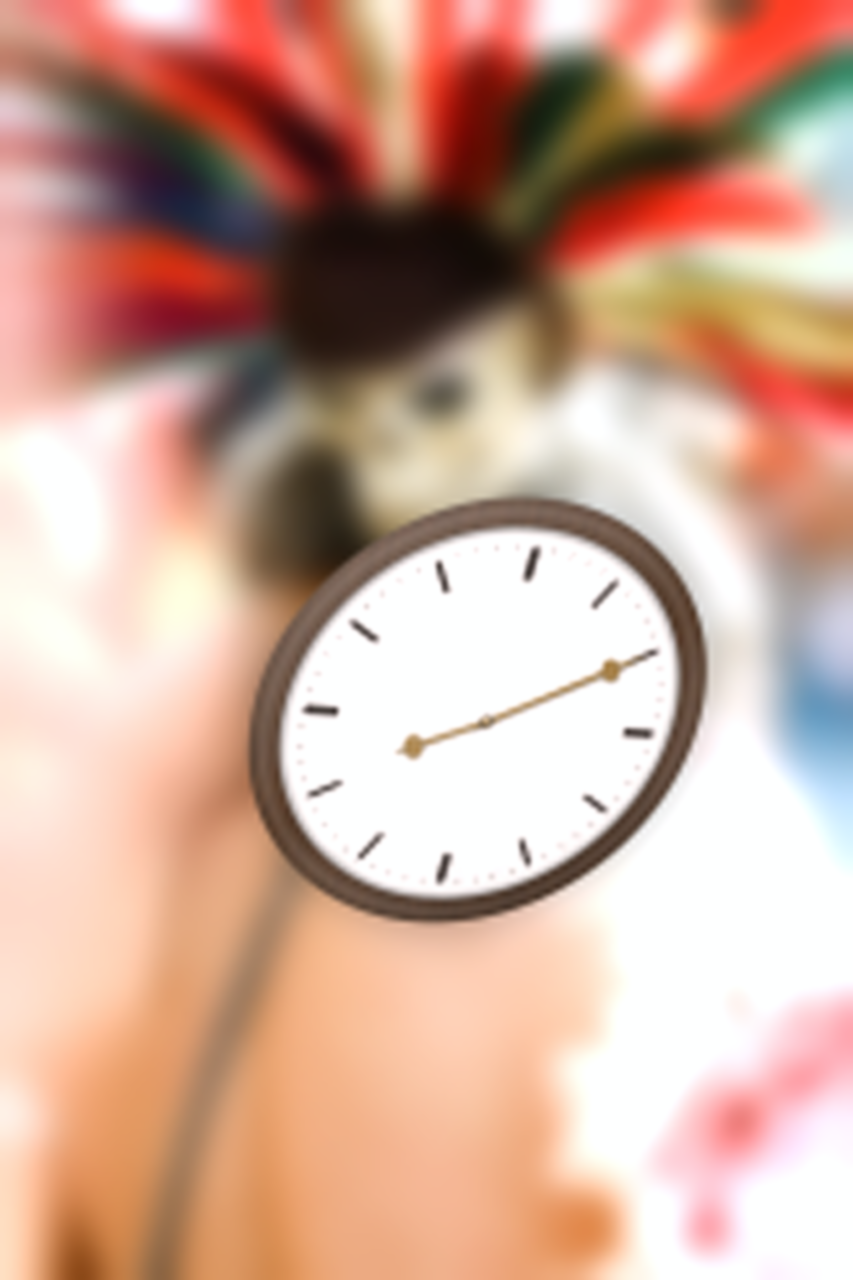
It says 8h10
